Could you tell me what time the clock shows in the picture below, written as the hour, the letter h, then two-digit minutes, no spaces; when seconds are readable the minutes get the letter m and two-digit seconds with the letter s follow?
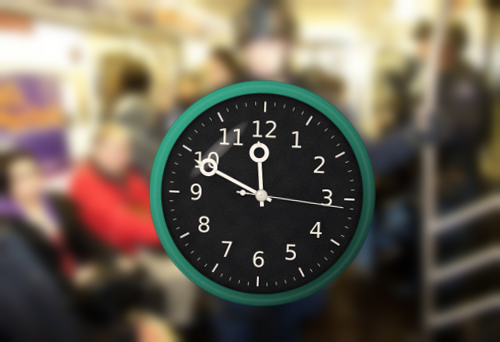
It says 11h49m16s
